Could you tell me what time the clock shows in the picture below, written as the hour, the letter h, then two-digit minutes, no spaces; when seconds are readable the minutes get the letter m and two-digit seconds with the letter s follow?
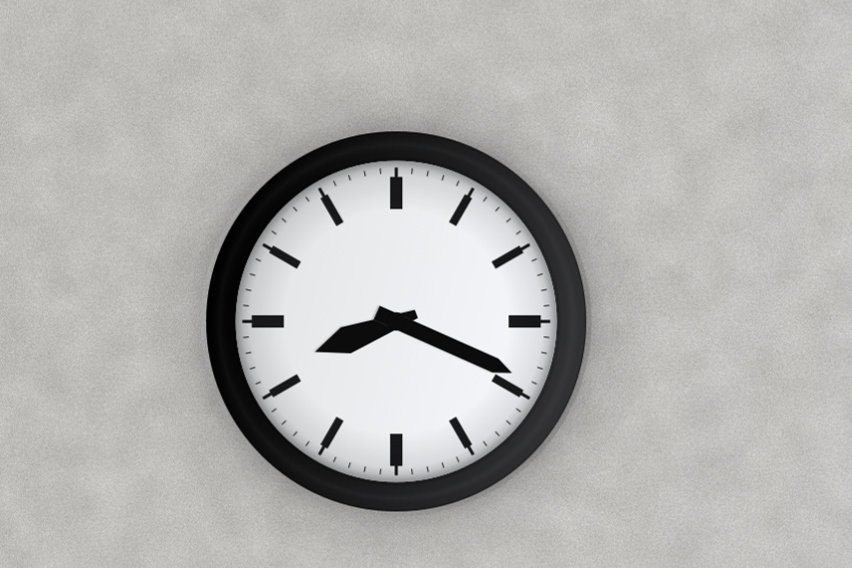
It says 8h19
